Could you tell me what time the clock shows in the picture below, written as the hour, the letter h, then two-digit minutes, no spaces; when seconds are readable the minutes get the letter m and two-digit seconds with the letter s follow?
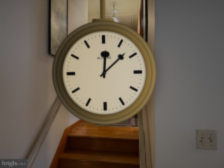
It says 12h08
